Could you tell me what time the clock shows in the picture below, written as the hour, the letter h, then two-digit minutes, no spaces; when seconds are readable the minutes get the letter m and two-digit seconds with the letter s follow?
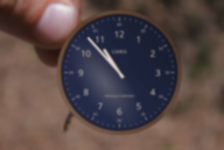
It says 10h53
